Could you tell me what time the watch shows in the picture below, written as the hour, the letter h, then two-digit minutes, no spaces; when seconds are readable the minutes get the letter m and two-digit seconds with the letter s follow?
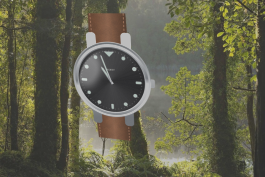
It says 10h57
